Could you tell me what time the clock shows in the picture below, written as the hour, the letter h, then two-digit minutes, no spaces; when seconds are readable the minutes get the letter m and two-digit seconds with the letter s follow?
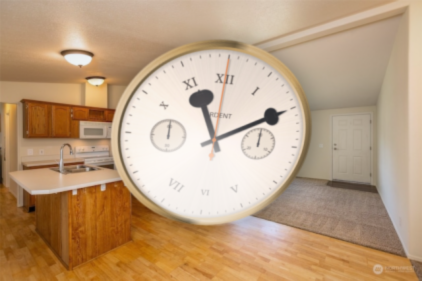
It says 11h10
